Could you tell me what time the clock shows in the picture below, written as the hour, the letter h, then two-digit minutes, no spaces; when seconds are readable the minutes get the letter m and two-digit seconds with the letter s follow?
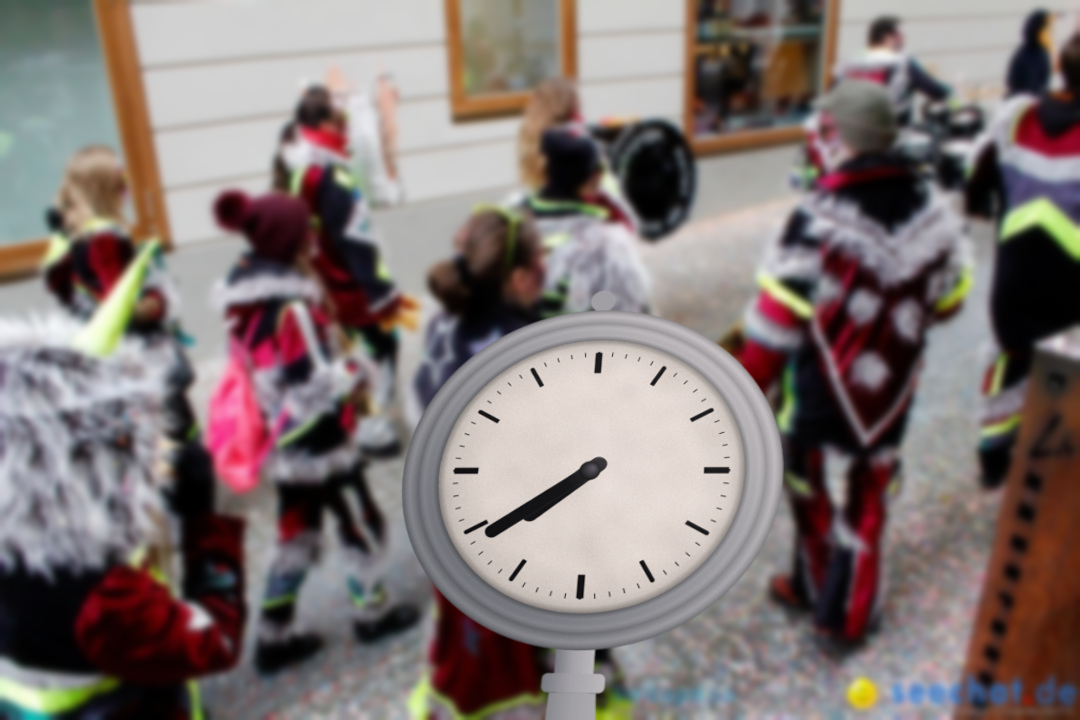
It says 7h39
